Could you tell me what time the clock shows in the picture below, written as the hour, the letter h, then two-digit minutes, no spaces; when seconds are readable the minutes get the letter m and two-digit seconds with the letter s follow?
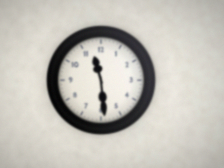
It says 11h29
